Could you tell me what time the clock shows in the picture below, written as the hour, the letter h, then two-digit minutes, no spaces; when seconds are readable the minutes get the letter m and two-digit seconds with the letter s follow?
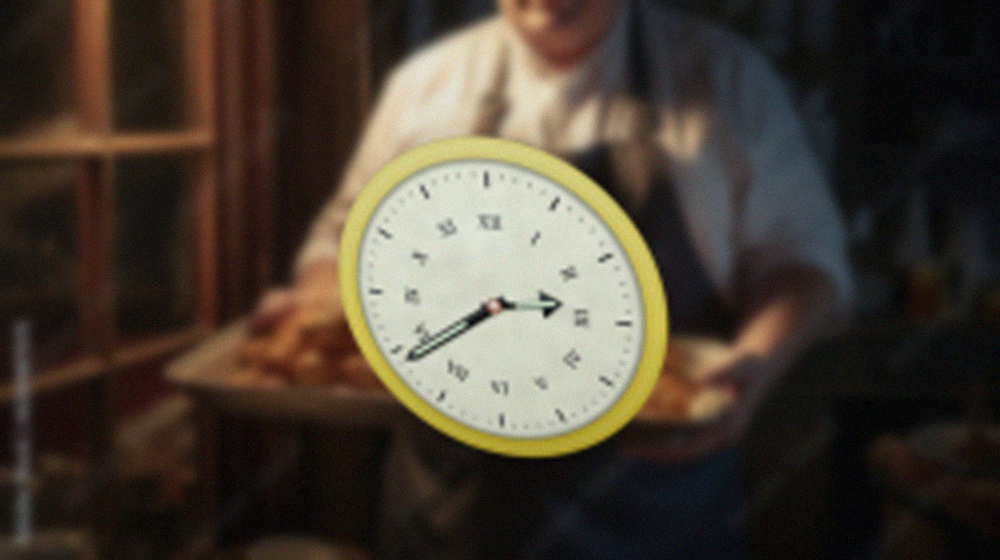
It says 2h39
